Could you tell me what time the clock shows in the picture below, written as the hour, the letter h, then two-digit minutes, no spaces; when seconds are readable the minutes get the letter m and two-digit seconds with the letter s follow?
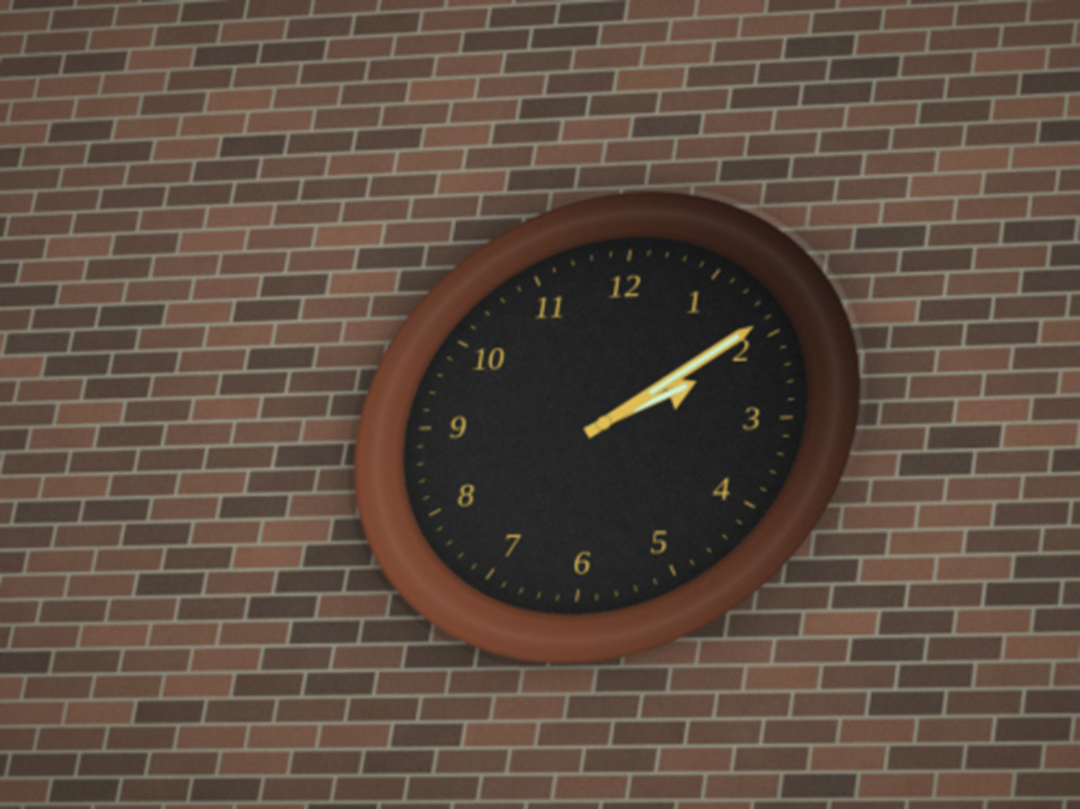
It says 2h09
